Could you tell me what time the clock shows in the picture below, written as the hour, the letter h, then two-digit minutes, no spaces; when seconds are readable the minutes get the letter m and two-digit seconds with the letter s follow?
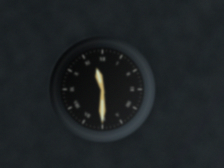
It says 11h30
